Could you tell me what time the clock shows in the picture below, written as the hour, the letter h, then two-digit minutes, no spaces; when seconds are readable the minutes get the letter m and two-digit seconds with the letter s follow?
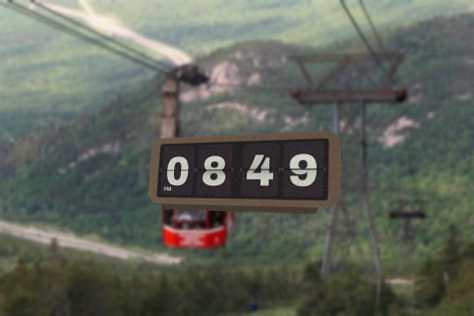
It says 8h49
